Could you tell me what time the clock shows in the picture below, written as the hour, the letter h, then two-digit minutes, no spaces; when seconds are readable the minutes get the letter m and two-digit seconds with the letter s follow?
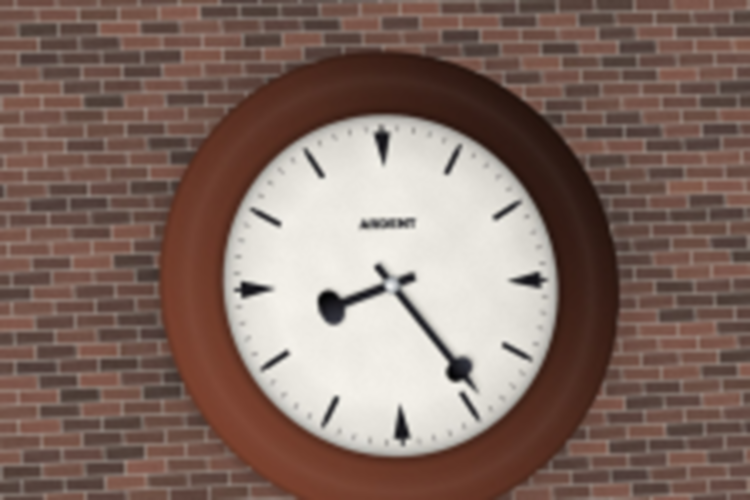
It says 8h24
